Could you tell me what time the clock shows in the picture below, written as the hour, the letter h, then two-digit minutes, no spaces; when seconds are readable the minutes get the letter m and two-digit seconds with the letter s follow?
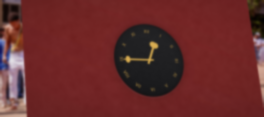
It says 12h45
